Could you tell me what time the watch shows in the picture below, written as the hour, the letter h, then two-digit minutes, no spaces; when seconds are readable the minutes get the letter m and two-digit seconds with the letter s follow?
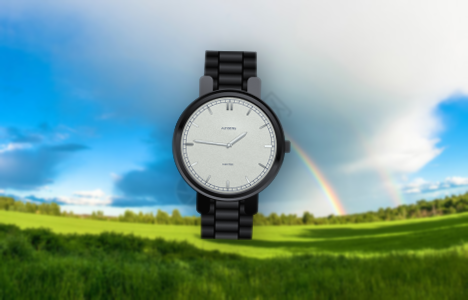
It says 1h46
